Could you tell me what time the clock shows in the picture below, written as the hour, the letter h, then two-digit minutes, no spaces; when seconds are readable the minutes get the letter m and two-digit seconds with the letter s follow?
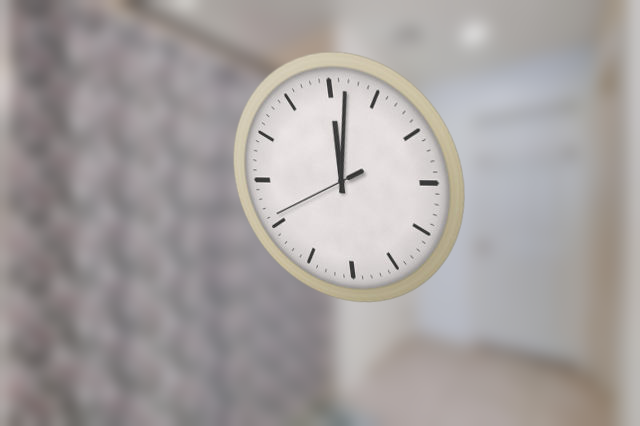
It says 12h01m41s
